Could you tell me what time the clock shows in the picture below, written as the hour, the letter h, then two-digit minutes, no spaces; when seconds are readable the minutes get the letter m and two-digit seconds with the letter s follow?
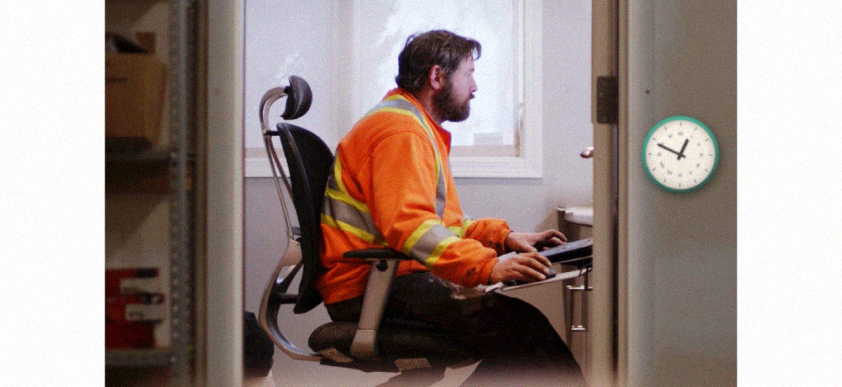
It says 12h49
